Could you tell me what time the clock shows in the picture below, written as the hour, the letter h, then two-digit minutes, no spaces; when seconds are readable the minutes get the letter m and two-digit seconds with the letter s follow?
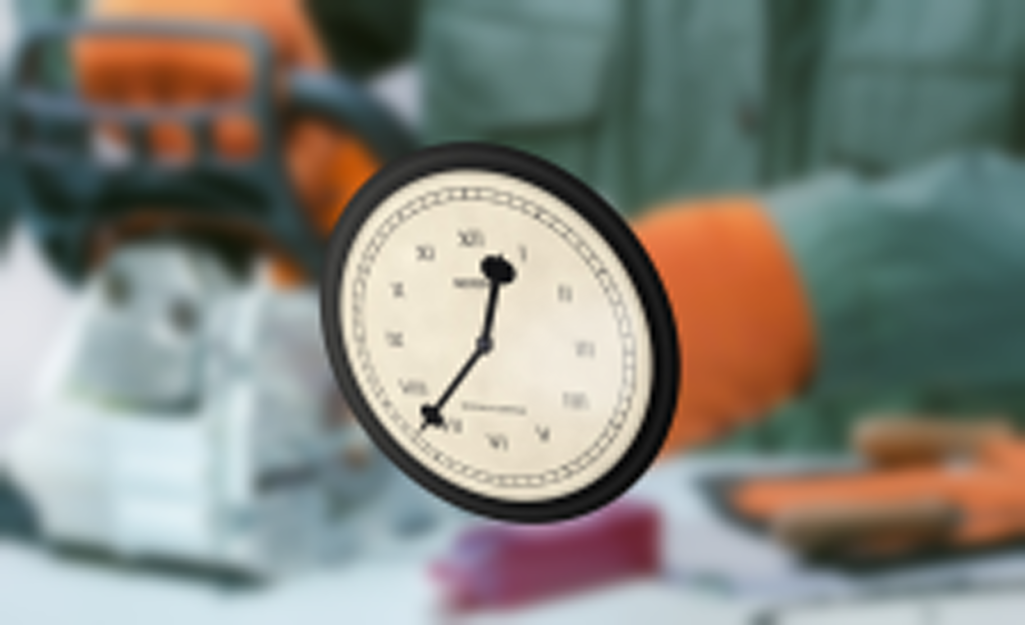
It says 12h37
